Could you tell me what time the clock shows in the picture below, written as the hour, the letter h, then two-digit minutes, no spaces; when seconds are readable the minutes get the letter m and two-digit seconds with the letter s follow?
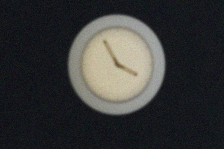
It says 3h55
